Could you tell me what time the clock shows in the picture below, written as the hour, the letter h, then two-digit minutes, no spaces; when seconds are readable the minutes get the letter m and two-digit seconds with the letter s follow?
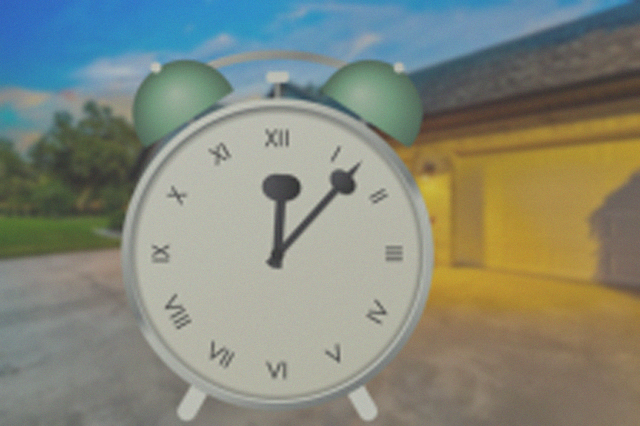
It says 12h07
